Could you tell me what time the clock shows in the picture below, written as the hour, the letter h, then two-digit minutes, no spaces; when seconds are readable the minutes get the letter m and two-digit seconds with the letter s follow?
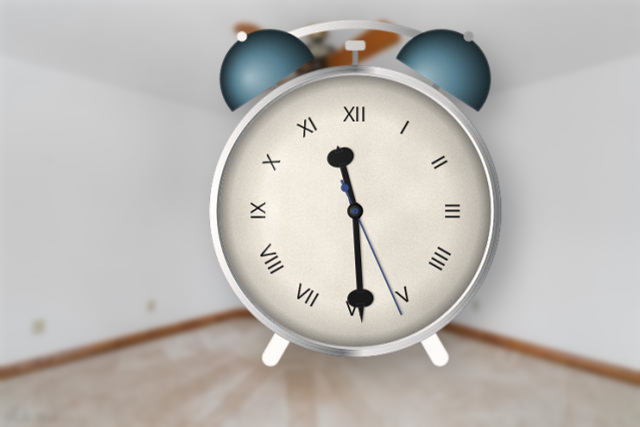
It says 11h29m26s
